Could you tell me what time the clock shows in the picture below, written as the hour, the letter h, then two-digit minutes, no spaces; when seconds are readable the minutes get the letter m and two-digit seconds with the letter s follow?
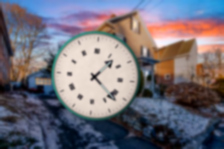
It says 1h22
